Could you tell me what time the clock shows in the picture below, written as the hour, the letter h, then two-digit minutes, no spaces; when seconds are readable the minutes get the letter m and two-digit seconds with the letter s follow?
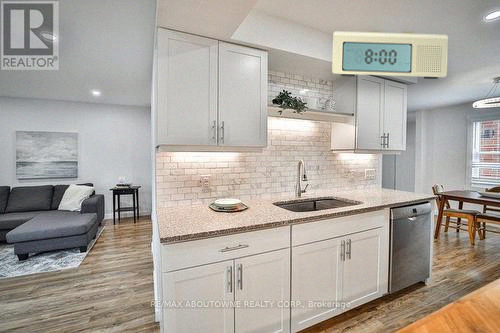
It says 8h00
